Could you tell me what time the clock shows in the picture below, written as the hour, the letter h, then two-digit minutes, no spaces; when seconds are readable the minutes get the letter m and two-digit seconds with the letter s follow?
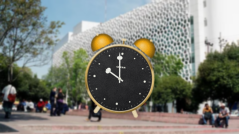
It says 9h59
